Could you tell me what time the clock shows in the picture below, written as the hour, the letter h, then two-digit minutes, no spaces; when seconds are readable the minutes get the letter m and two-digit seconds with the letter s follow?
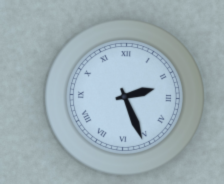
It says 2h26
